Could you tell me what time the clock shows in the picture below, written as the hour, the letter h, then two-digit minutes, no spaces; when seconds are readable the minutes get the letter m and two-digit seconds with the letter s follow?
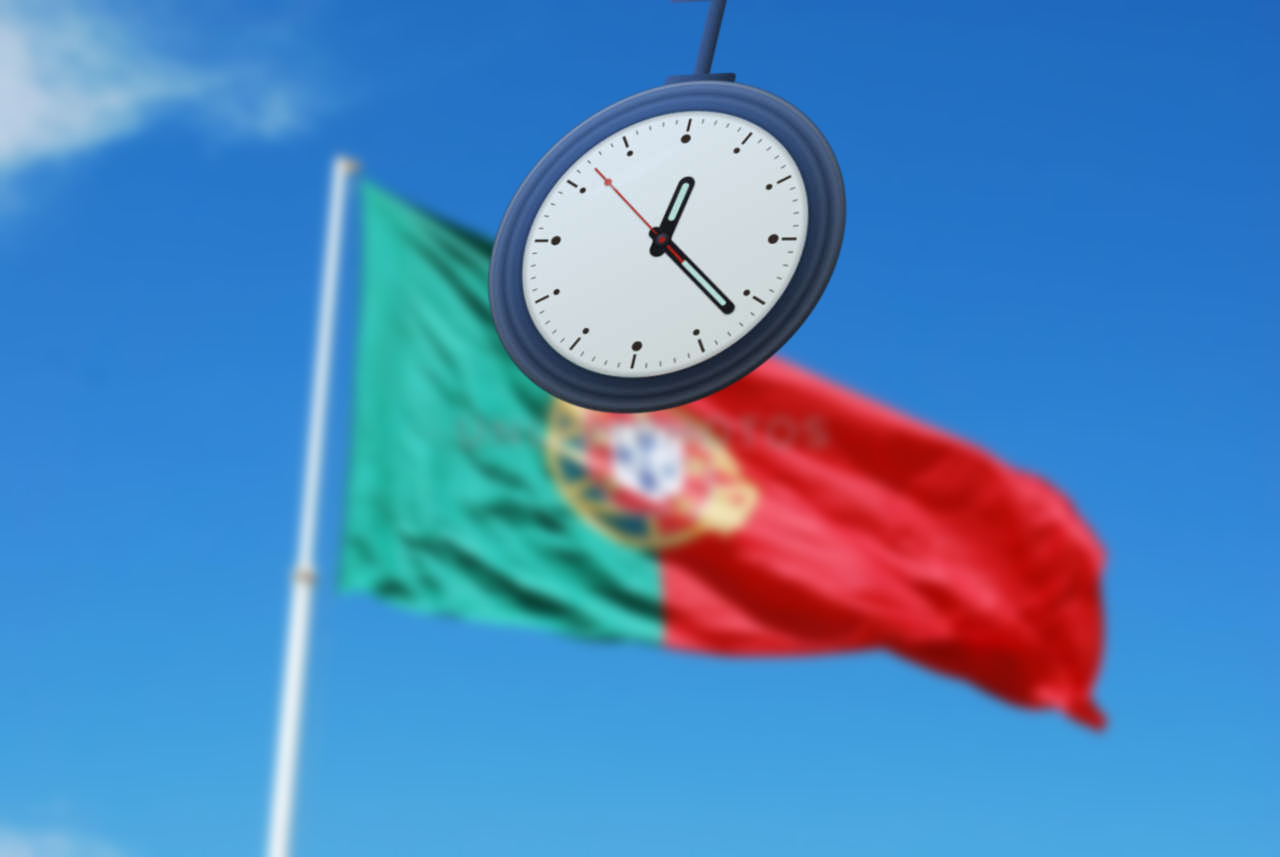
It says 12h21m52s
